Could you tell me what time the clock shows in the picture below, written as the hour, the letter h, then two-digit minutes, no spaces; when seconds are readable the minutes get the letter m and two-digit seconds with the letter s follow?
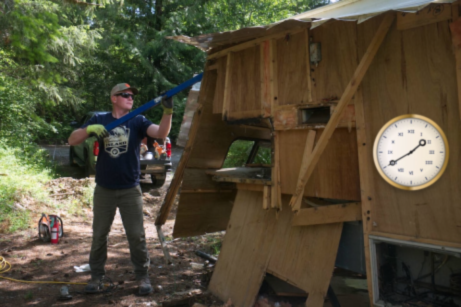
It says 1h40
